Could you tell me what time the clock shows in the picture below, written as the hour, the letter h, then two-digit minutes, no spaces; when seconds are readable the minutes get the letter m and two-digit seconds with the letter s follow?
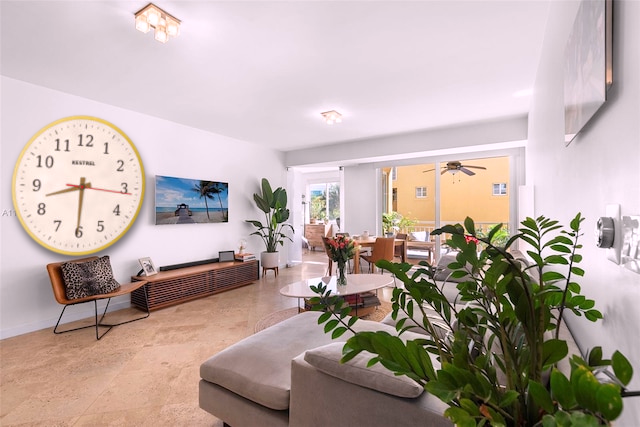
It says 8h30m16s
